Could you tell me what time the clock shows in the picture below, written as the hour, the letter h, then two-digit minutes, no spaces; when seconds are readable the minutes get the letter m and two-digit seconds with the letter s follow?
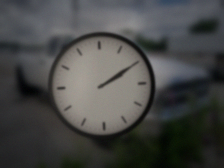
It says 2h10
